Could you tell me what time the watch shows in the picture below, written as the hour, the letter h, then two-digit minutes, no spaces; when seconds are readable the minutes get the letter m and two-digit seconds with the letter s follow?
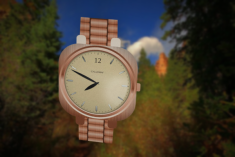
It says 7h49
